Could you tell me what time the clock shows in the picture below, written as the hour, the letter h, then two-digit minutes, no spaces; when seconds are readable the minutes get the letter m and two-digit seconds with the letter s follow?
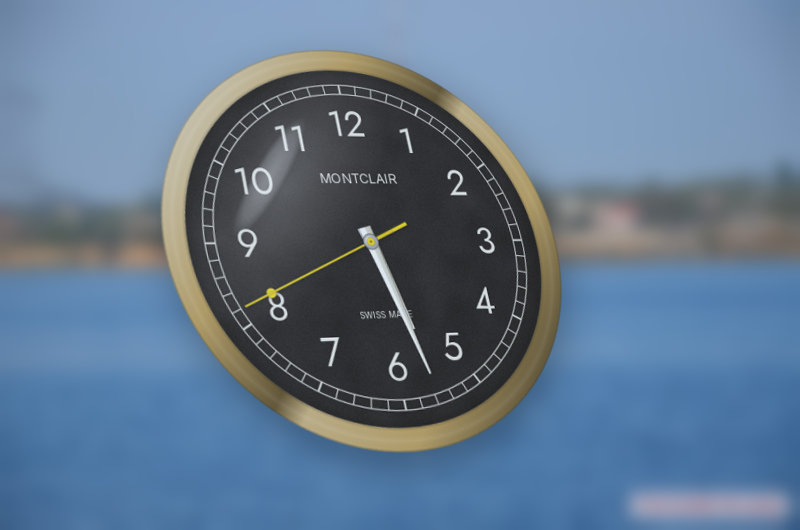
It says 5h27m41s
